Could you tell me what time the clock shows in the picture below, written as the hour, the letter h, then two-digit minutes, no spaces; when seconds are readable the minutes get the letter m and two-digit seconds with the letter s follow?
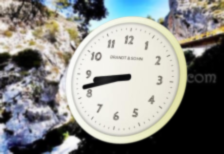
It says 8h42
